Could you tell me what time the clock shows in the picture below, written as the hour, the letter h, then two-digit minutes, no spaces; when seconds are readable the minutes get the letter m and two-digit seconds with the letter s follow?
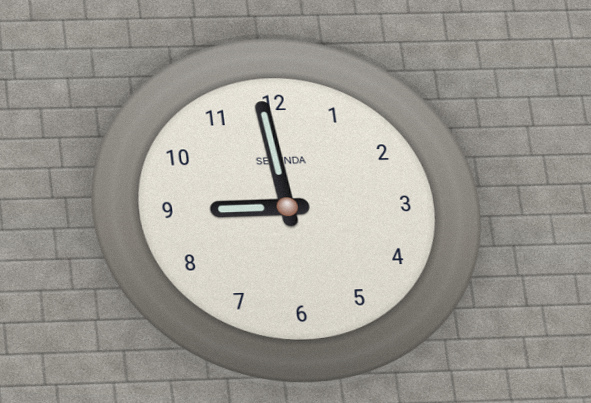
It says 8h59
